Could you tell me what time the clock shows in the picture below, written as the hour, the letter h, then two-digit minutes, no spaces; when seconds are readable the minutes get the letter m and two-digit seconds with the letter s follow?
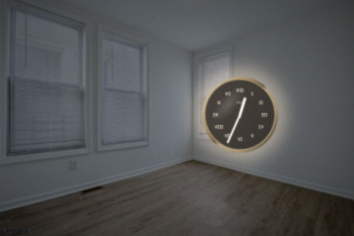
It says 12h34
